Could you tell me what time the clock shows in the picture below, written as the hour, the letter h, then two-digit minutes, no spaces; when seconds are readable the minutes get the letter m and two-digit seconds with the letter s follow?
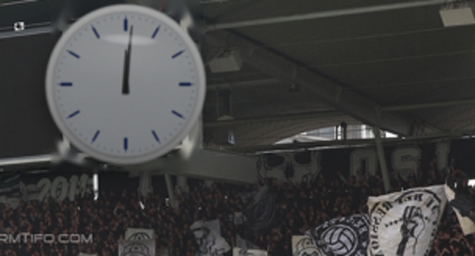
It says 12h01
